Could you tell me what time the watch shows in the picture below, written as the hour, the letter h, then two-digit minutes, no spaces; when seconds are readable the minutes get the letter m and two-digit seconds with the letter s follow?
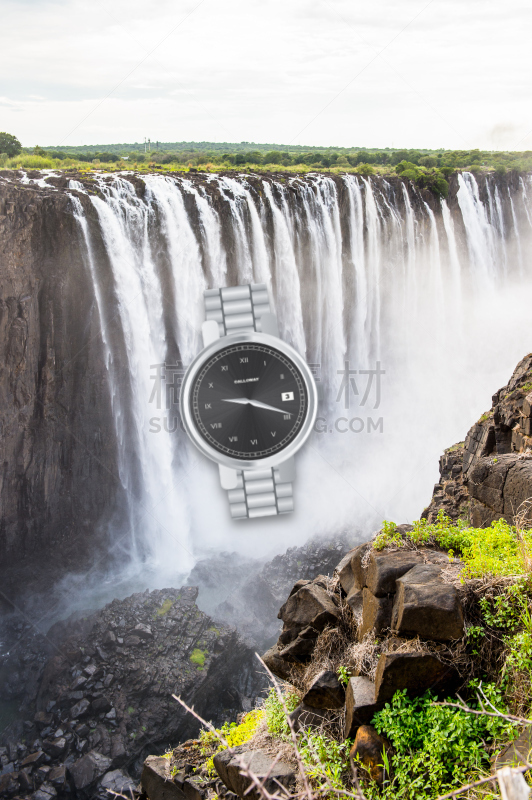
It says 9h19
